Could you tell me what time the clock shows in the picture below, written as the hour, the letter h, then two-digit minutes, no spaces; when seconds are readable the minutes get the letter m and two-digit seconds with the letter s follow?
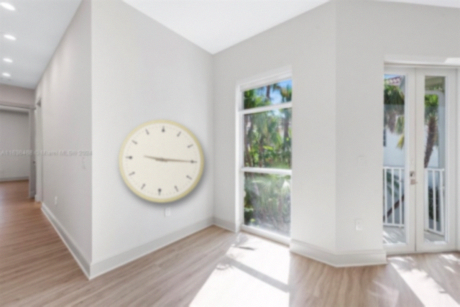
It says 9h15
